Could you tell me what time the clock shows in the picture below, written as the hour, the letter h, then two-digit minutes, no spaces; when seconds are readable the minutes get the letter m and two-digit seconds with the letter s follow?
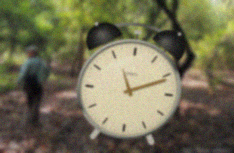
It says 11h11
